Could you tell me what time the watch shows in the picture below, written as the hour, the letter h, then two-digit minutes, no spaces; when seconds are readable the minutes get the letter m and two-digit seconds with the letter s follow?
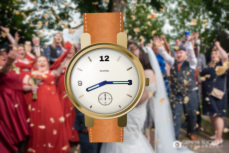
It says 8h15
